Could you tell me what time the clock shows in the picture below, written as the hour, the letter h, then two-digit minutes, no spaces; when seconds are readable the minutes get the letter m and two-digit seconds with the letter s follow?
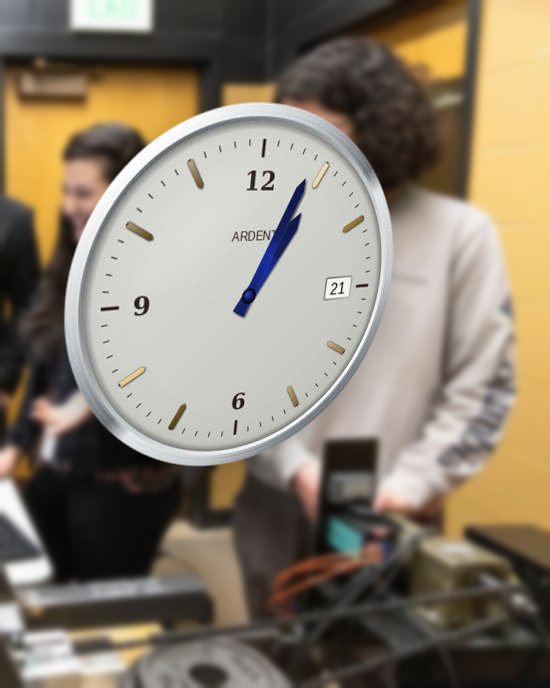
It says 1h04
